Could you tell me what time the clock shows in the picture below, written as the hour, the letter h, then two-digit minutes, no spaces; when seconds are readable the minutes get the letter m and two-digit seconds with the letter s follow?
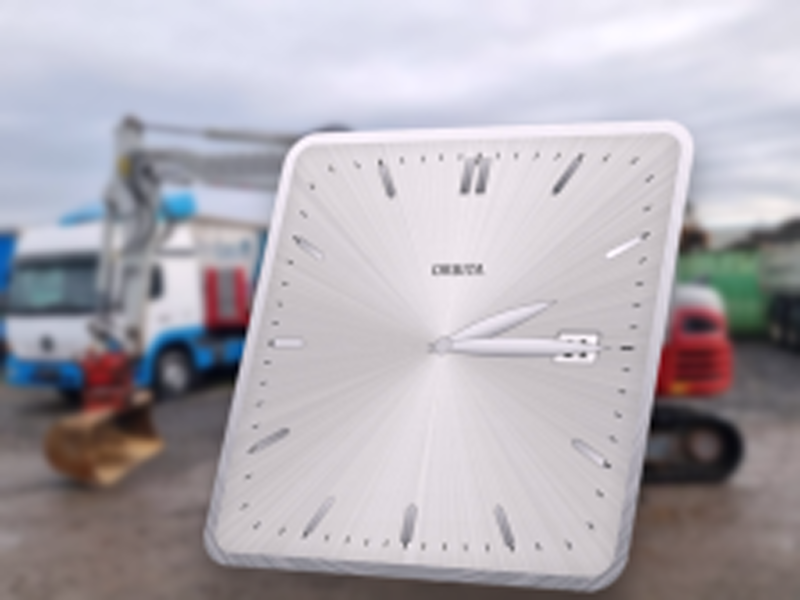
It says 2h15
